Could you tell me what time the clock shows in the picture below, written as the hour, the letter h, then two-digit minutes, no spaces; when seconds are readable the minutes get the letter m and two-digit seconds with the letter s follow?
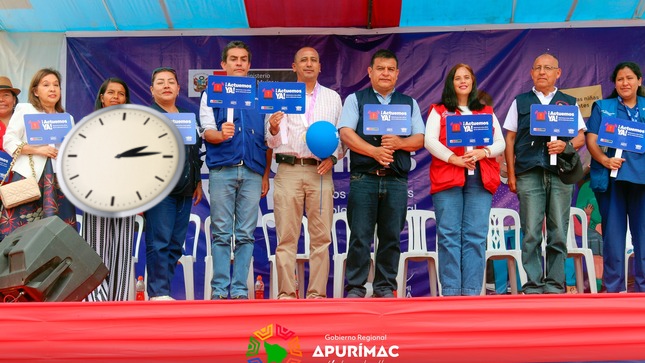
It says 2h14
